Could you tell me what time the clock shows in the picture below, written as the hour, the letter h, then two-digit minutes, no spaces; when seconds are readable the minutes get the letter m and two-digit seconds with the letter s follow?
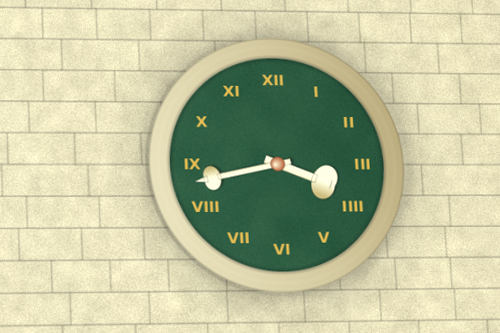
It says 3h43
